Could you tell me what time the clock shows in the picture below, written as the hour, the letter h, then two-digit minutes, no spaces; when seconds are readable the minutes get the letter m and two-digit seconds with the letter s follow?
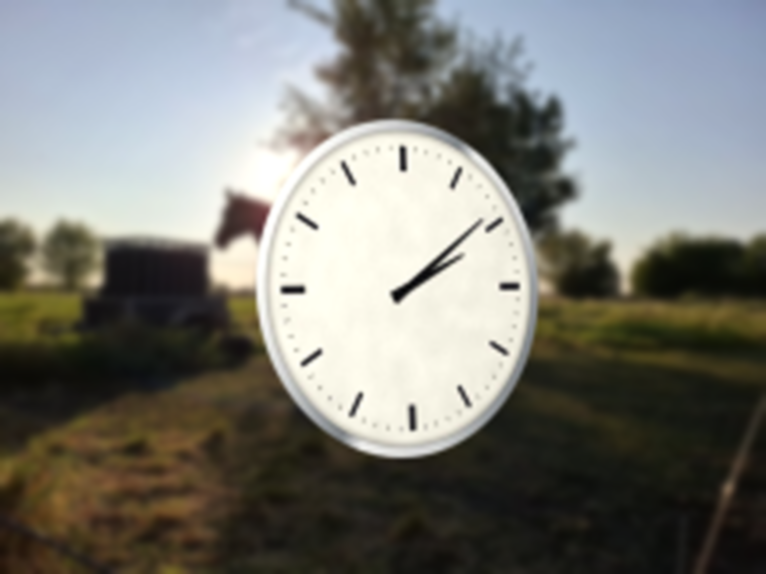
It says 2h09
